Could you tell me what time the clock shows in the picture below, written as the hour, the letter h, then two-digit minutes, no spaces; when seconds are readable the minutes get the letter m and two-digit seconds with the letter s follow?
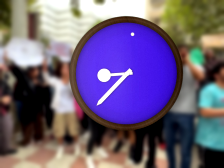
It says 8h36
